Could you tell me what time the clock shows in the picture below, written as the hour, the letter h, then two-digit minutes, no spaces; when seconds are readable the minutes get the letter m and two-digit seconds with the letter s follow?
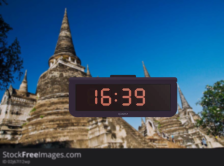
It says 16h39
